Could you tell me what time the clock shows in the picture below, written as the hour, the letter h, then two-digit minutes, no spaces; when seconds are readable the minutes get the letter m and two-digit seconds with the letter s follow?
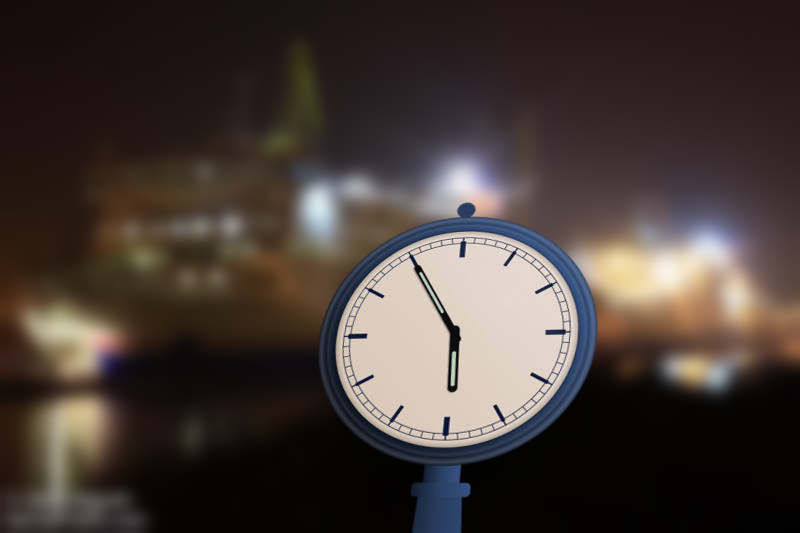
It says 5h55
